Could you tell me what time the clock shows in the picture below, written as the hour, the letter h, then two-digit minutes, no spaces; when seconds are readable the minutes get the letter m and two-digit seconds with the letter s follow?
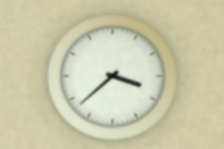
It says 3h38
